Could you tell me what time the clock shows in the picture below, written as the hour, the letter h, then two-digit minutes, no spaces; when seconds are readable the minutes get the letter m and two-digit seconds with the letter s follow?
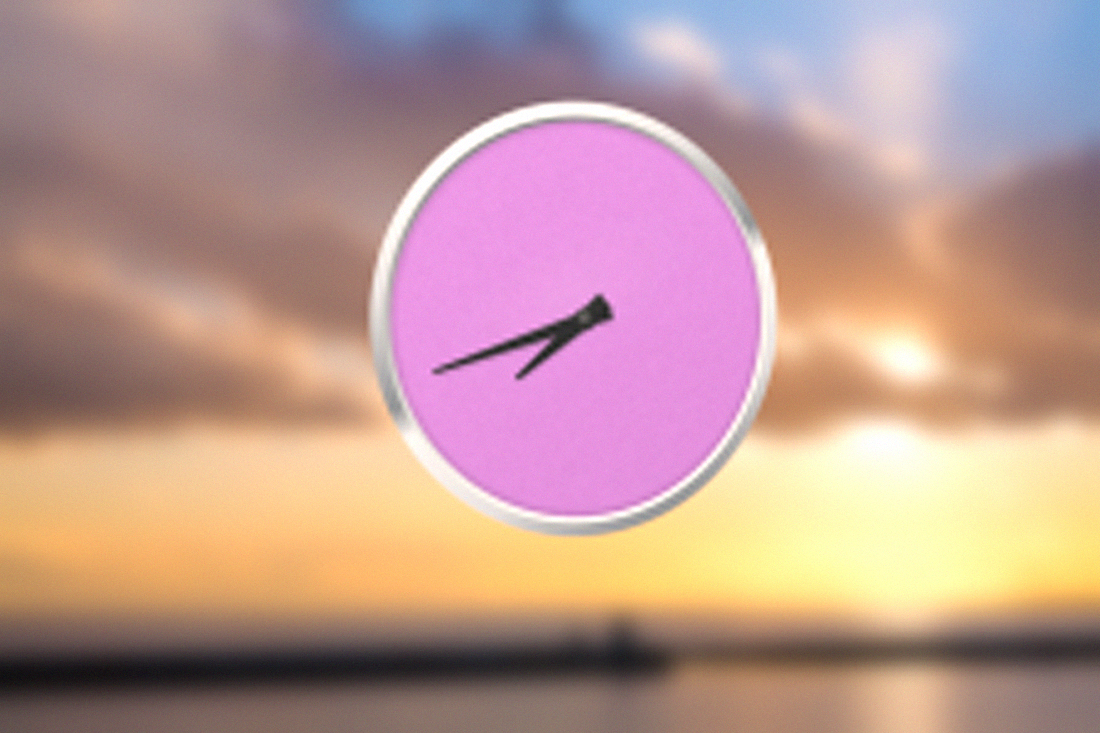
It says 7h42
